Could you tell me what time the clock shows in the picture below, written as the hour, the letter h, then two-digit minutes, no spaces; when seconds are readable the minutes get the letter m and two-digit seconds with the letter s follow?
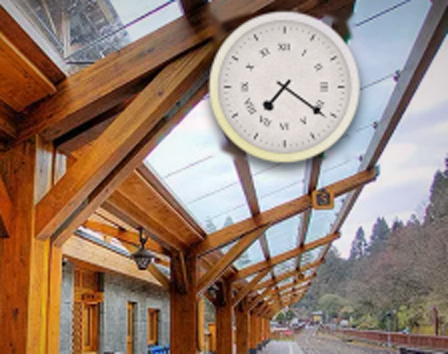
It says 7h21
